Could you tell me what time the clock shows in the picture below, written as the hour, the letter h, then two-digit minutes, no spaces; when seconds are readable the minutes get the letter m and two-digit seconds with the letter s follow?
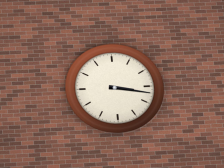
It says 3h17
